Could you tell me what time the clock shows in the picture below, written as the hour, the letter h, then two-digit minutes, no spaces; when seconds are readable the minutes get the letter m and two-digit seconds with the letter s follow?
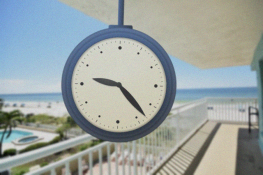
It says 9h23
